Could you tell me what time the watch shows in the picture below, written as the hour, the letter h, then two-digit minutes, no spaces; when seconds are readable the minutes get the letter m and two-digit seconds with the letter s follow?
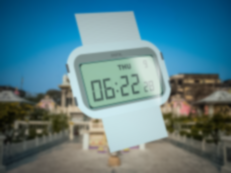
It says 6h22
